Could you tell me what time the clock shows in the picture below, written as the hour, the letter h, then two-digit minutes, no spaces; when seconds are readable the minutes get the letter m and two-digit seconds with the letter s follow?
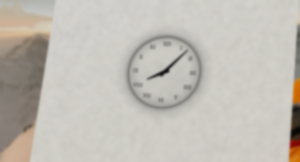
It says 8h07
